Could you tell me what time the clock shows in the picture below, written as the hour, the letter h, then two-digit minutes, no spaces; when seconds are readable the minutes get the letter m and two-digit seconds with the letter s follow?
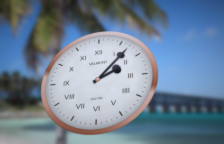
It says 2h07
